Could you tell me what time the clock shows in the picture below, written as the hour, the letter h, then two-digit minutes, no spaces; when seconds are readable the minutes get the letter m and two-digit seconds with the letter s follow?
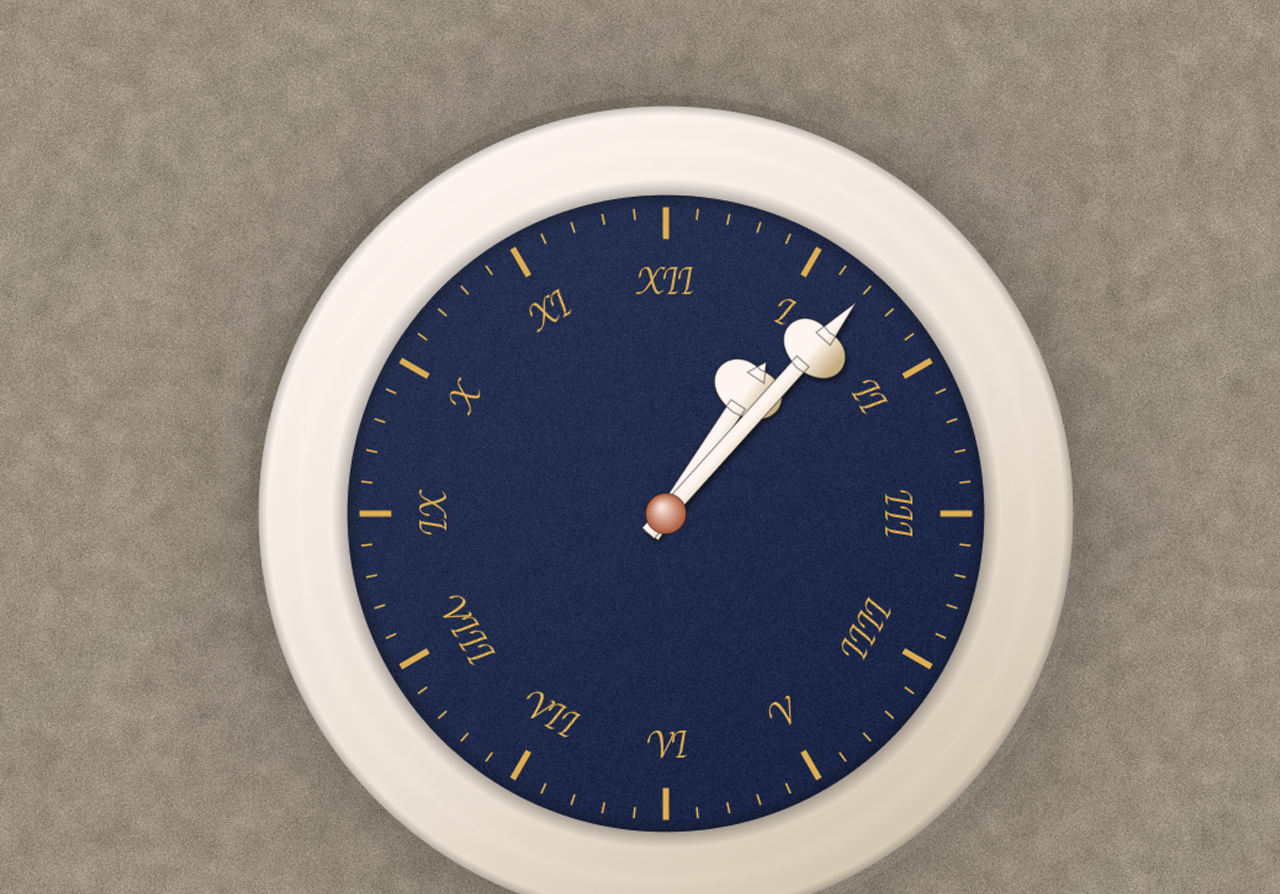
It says 1h07
